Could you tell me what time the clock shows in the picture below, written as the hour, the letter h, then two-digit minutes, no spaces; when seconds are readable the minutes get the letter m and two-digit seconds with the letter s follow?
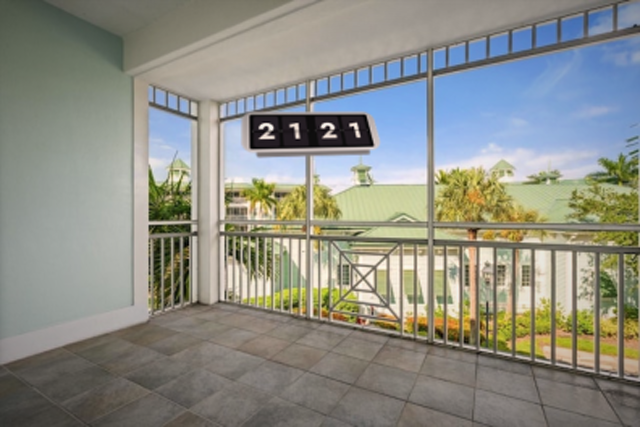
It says 21h21
